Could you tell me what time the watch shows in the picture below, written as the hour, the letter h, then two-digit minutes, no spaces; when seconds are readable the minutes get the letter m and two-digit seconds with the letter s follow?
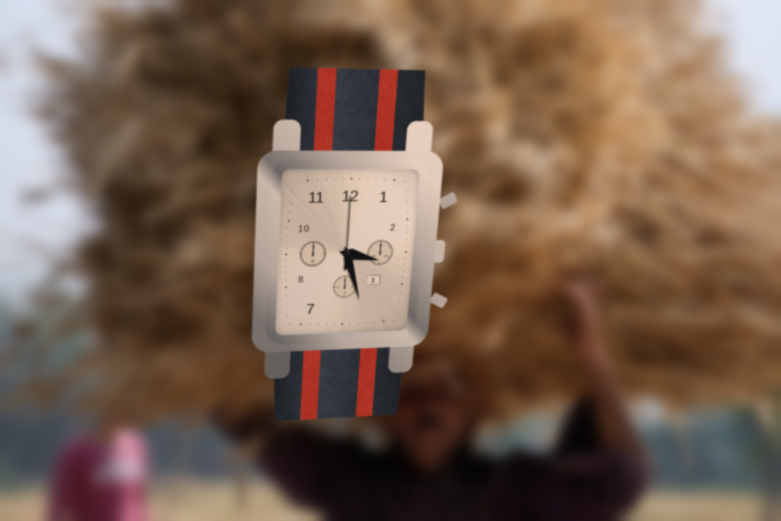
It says 3h27
